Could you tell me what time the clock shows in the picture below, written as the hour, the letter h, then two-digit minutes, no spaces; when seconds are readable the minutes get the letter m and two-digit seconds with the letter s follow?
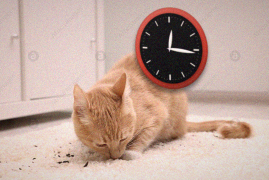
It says 12h16
